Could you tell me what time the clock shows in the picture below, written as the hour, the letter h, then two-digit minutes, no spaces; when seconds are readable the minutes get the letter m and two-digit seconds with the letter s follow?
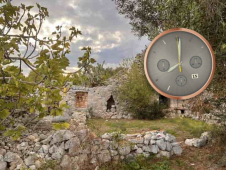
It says 8h01
